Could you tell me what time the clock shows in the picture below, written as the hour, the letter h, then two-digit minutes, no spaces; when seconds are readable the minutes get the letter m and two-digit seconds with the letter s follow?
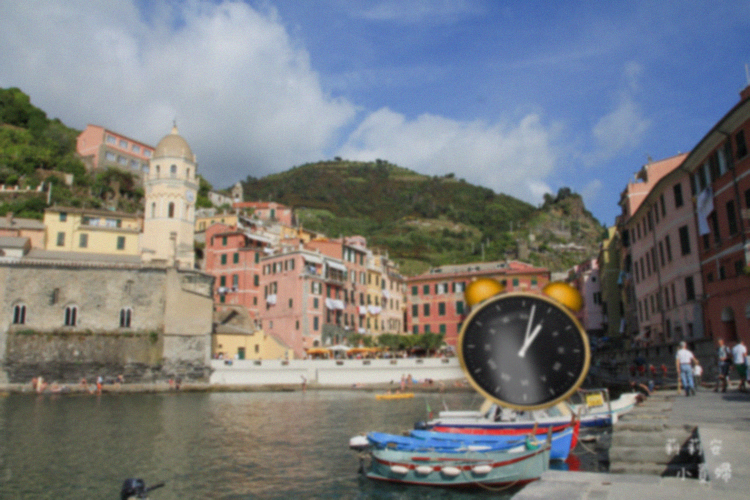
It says 1h02
